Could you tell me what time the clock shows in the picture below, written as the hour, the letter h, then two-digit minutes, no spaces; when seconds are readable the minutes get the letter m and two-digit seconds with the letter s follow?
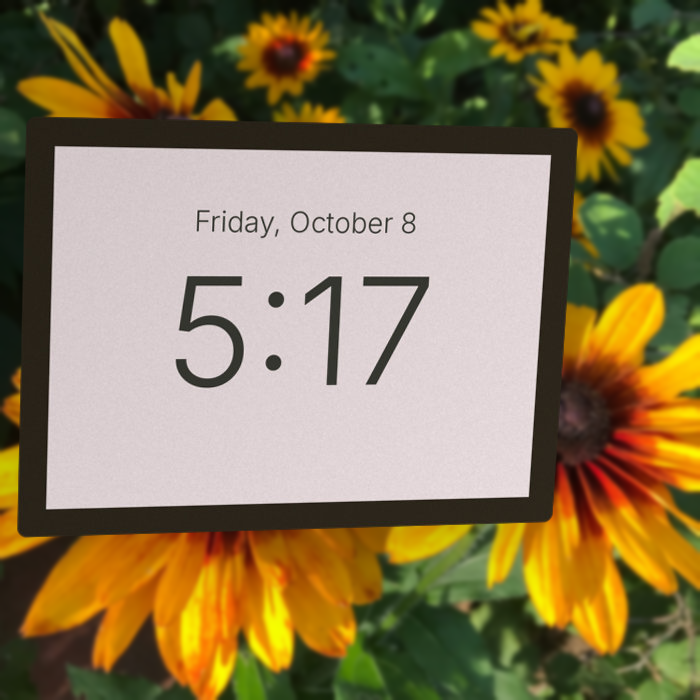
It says 5h17
